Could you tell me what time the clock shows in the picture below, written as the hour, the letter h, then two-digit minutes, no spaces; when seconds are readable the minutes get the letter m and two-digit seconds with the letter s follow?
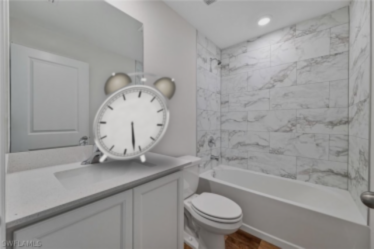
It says 5h27
